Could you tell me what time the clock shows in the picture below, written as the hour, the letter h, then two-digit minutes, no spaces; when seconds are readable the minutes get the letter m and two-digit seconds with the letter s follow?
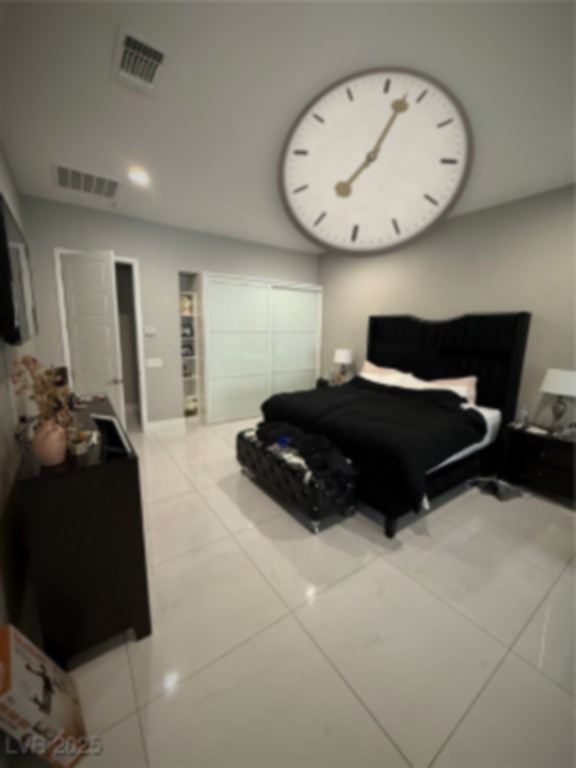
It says 7h03
